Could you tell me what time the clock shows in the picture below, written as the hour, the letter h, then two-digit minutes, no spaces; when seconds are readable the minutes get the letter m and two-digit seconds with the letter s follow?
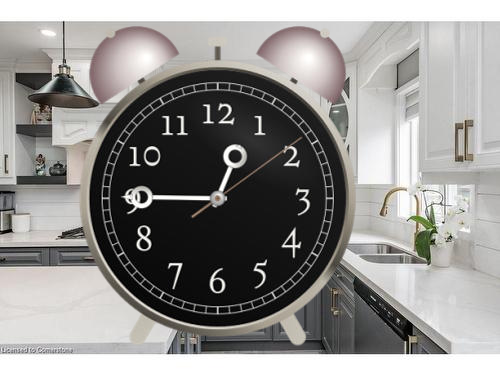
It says 12h45m09s
